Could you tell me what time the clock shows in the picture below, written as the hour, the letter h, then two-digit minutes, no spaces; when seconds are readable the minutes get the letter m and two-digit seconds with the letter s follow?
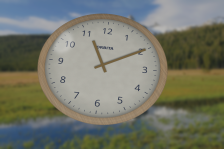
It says 11h10
